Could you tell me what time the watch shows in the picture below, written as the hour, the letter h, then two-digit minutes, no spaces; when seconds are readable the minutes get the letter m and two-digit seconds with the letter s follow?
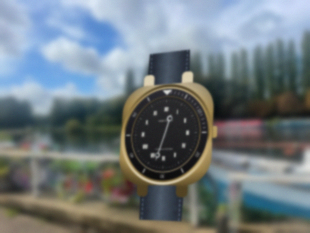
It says 12h33
